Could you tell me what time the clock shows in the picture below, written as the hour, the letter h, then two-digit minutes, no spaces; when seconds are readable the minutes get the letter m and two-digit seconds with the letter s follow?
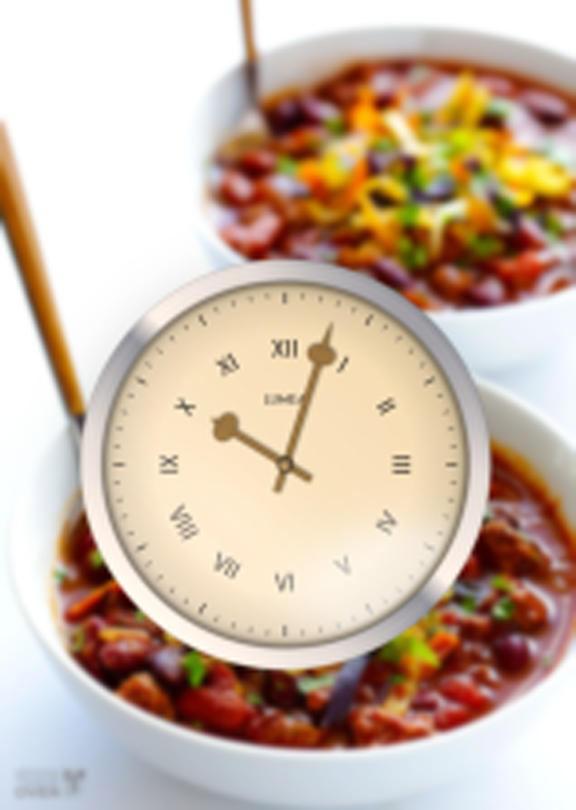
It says 10h03
